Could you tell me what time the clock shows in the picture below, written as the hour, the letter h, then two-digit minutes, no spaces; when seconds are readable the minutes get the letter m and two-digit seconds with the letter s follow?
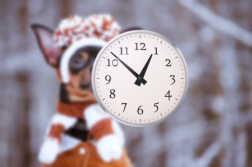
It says 12h52
